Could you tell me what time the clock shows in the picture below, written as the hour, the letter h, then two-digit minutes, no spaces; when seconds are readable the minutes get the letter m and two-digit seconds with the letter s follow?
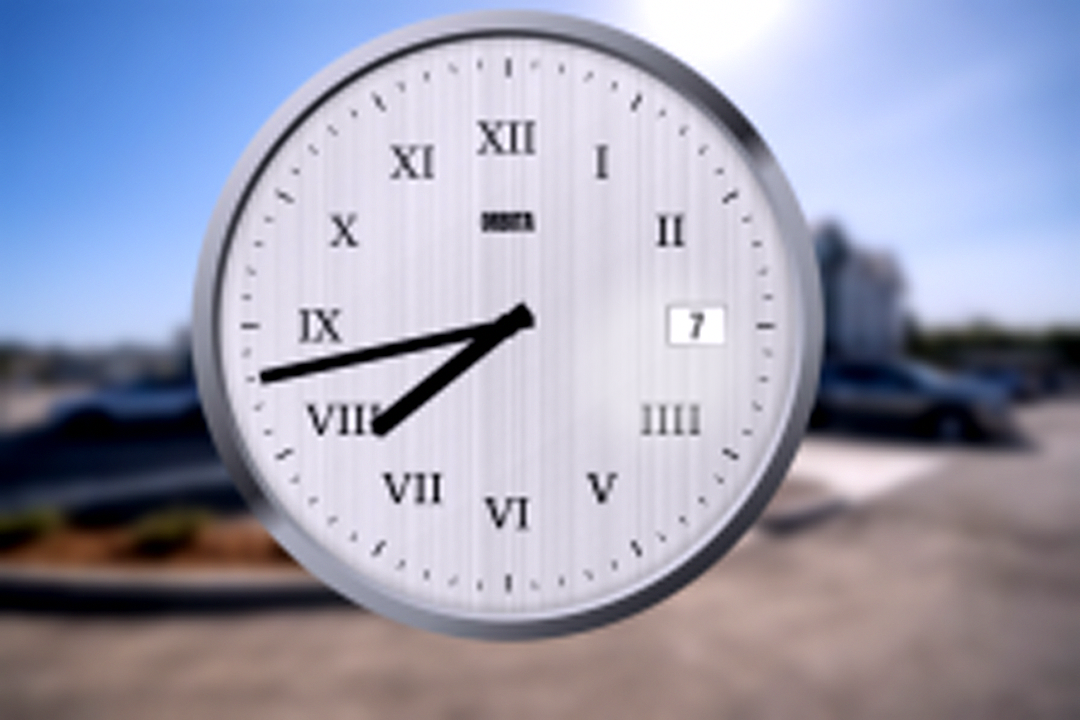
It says 7h43
